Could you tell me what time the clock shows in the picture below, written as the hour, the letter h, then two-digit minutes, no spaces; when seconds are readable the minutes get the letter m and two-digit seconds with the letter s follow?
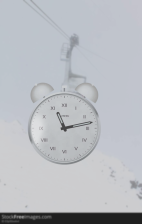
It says 11h13
